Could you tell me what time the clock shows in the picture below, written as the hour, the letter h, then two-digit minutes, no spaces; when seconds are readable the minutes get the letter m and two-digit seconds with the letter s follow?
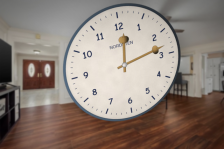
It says 12h13
